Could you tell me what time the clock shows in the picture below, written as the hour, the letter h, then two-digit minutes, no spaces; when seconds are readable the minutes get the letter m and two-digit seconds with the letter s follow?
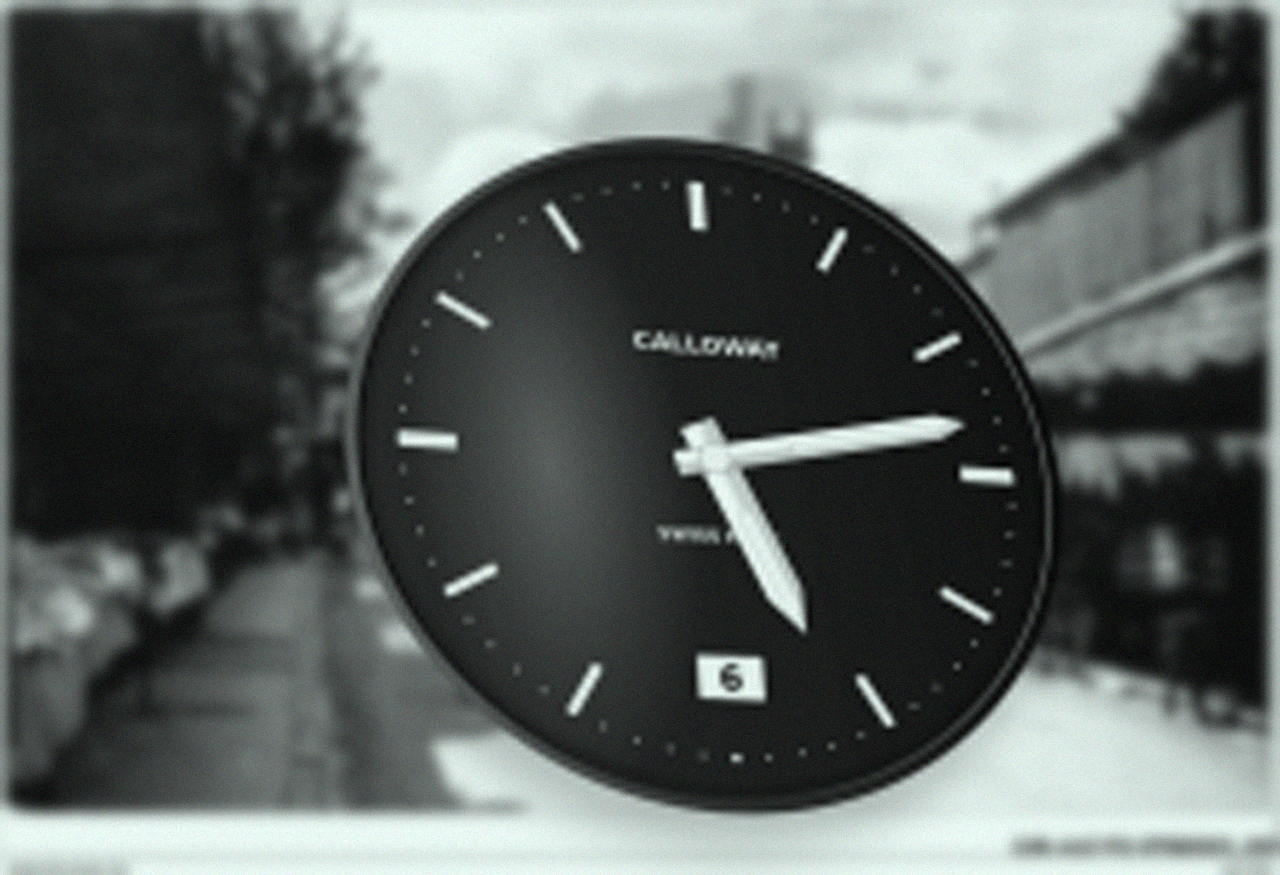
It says 5h13
